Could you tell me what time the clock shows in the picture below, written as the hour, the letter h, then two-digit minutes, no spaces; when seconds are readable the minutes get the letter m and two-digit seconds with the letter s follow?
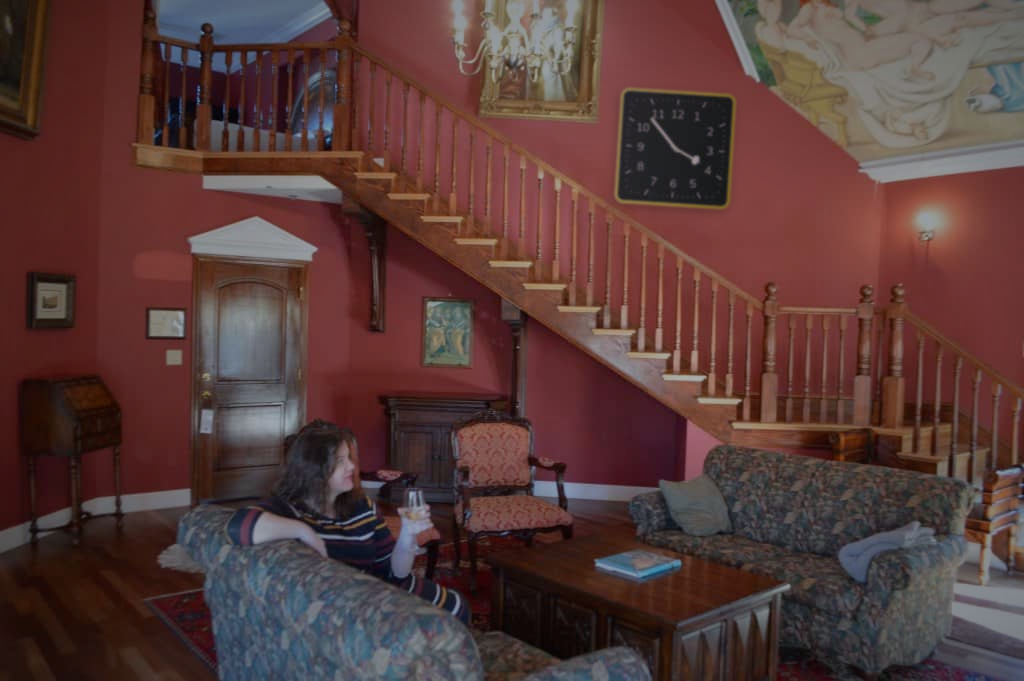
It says 3h53
